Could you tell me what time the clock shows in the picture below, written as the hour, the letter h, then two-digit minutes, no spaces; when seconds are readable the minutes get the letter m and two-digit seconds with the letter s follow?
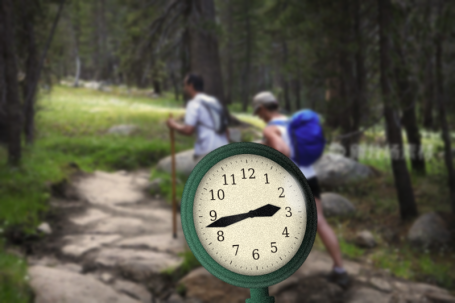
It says 2h43
